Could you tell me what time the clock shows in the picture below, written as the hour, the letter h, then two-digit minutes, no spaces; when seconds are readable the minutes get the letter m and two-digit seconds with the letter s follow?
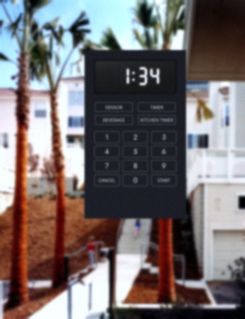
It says 1h34
